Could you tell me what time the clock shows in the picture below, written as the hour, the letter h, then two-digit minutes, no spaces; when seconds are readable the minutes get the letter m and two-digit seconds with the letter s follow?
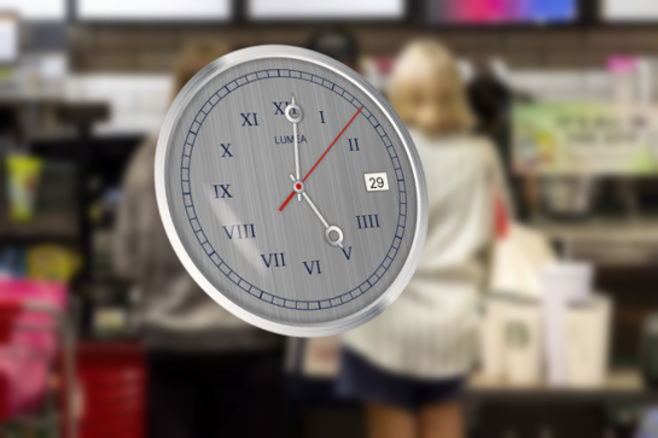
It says 5h01m08s
